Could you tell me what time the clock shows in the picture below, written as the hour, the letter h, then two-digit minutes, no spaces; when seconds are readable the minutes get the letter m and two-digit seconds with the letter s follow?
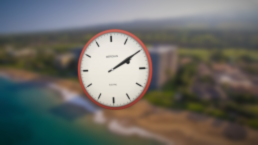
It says 2h10
